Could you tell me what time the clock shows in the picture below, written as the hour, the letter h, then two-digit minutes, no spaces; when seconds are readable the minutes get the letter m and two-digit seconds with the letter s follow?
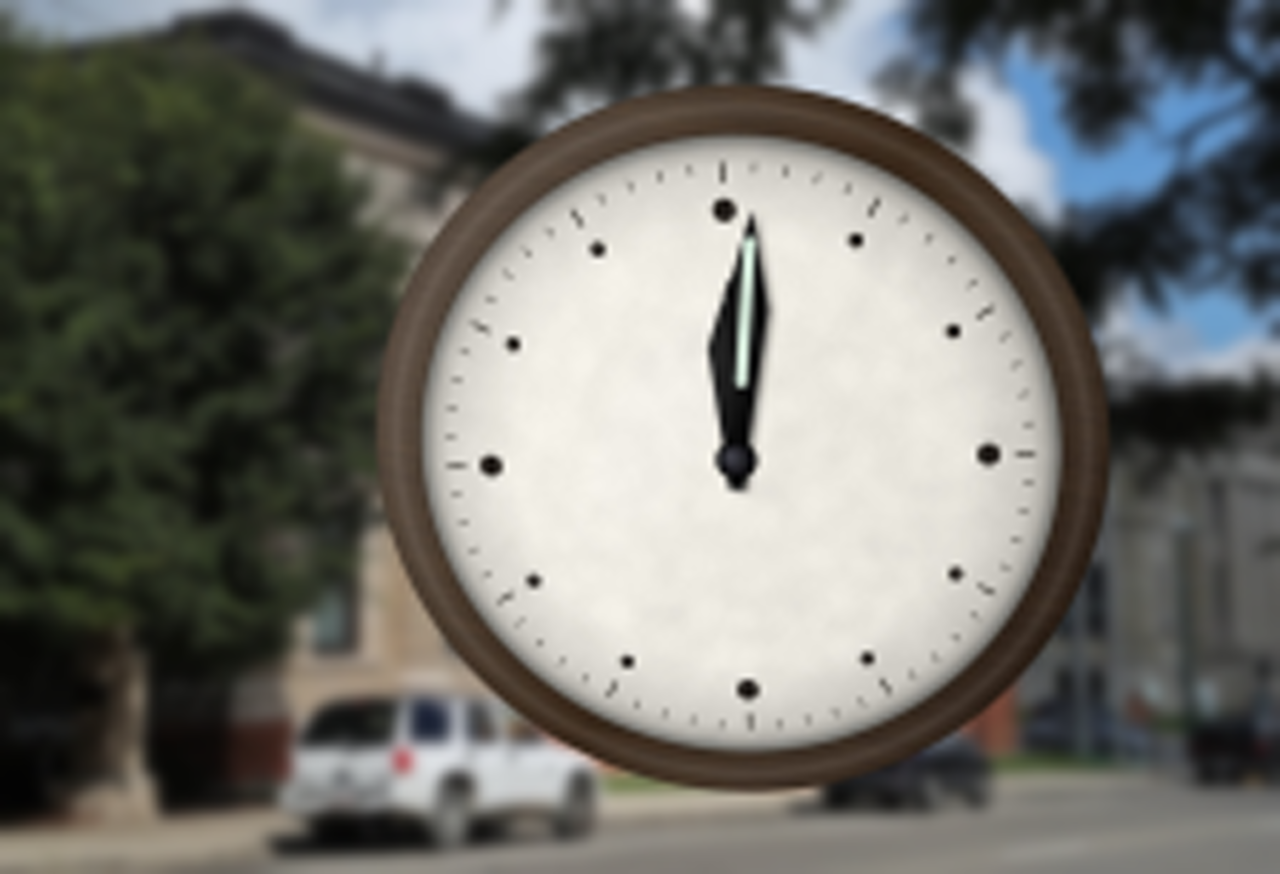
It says 12h01
